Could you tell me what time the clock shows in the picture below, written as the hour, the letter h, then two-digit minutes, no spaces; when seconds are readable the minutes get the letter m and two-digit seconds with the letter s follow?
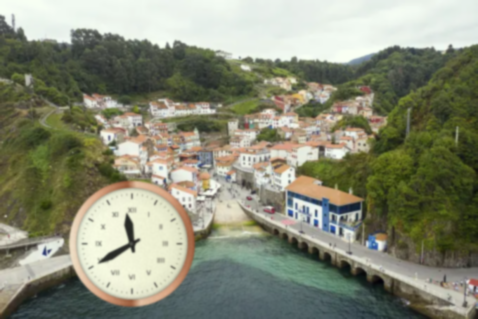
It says 11h40
